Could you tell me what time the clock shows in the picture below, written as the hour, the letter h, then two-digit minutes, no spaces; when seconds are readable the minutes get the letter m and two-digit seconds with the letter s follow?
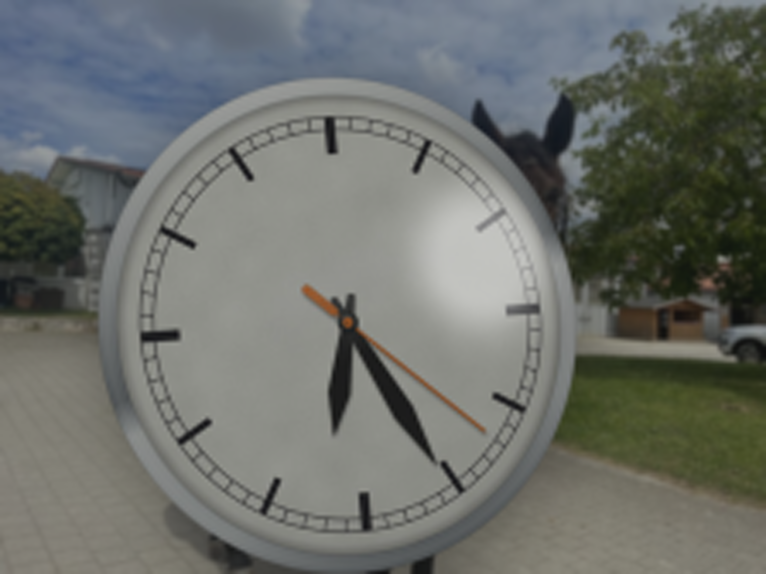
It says 6h25m22s
